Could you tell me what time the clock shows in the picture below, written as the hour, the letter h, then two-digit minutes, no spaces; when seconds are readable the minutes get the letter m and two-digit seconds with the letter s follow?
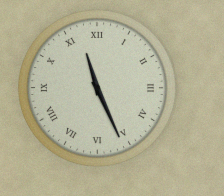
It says 11h26
